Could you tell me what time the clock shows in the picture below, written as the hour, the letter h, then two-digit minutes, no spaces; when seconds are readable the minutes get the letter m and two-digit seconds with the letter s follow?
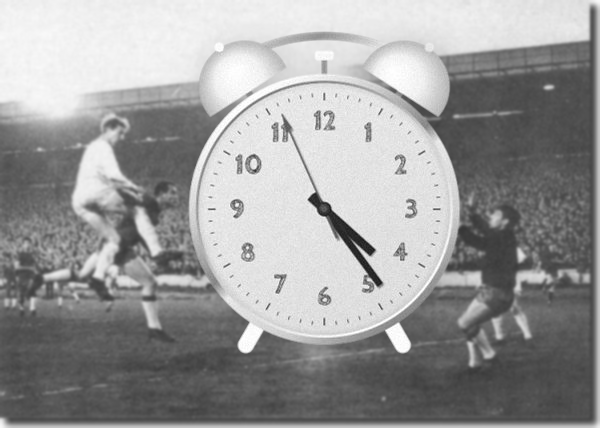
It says 4h23m56s
